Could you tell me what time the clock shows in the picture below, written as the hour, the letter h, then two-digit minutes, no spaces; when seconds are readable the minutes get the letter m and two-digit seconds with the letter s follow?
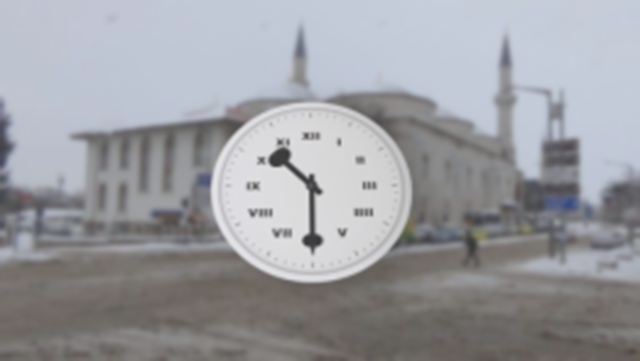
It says 10h30
